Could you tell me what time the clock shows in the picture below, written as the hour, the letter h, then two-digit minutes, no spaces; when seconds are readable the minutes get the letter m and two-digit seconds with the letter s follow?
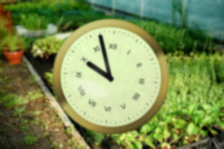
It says 9h57
